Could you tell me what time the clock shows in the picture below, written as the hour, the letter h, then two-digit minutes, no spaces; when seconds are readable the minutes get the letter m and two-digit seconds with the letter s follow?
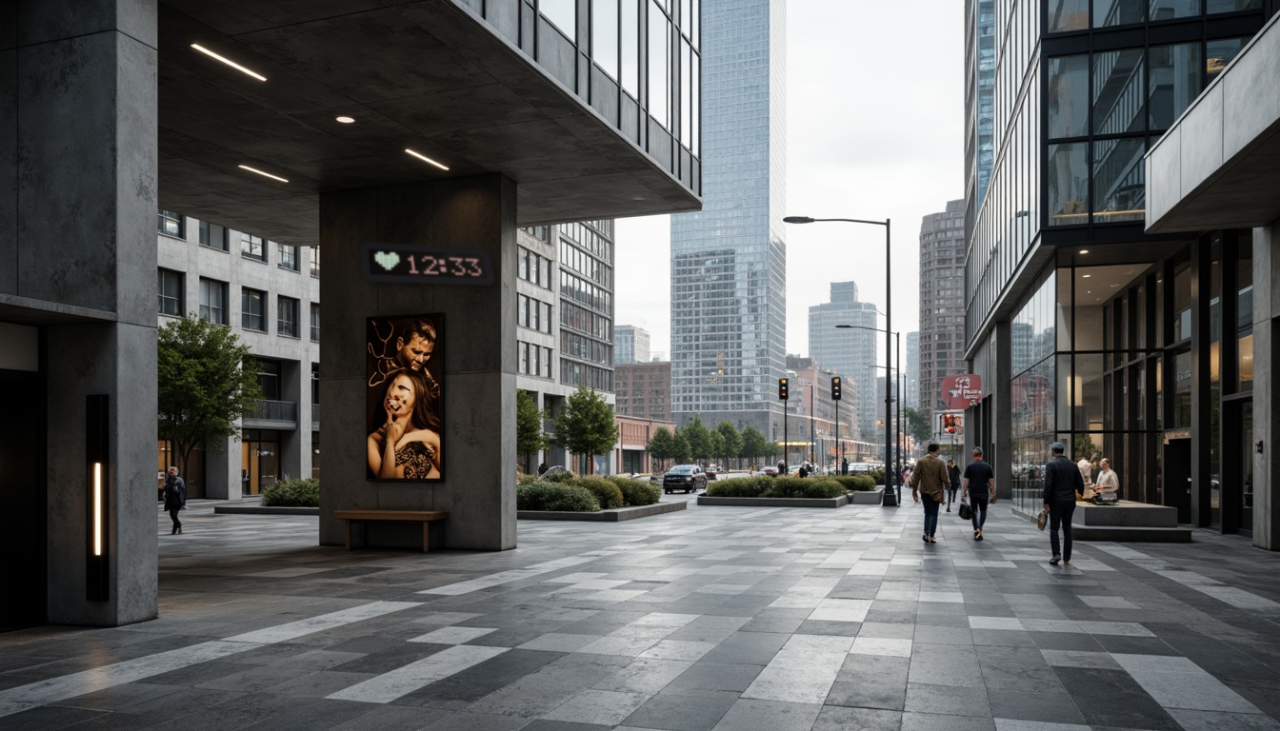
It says 12h33
